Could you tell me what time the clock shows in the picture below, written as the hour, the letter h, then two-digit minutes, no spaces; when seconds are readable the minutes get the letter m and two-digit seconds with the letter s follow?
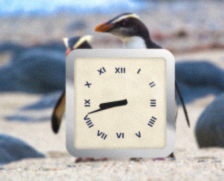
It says 8h42
